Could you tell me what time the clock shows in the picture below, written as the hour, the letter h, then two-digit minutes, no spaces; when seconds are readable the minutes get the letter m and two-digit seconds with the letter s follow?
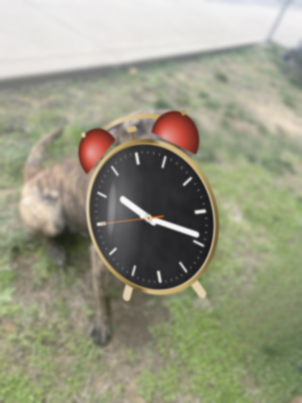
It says 10h18m45s
